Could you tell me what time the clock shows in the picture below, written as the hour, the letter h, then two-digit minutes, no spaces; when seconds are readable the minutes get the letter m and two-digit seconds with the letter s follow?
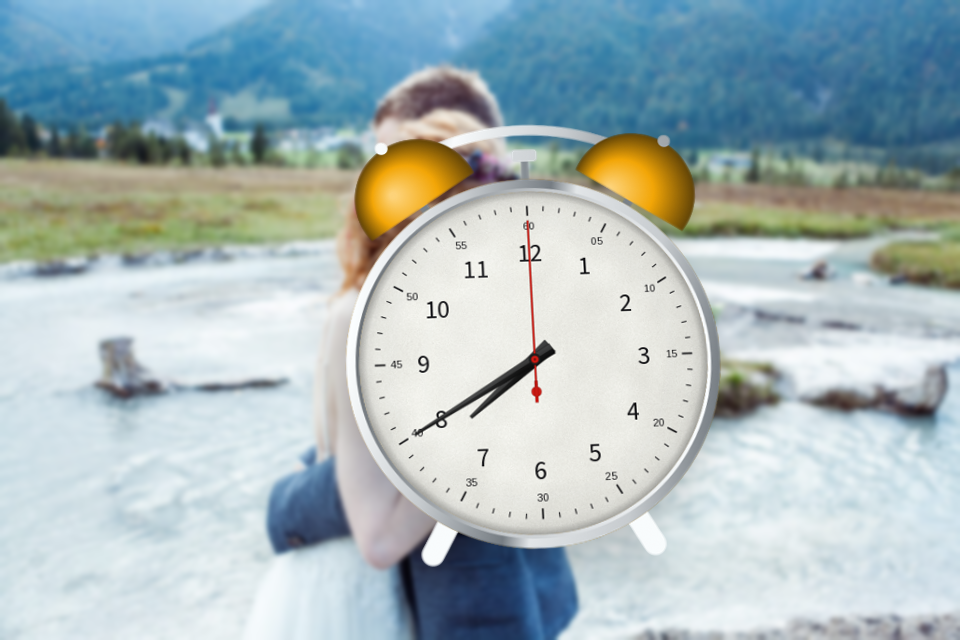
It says 7h40m00s
